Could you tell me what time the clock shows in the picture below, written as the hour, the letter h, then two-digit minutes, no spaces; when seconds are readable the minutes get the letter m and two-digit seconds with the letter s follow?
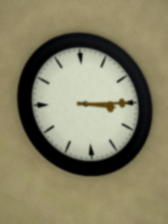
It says 3h15
